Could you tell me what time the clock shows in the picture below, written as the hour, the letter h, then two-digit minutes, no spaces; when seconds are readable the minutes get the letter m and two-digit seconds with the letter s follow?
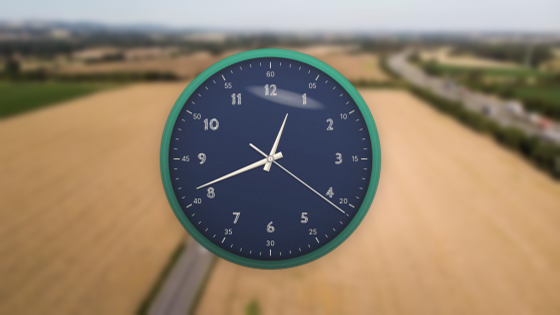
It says 12h41m21s
